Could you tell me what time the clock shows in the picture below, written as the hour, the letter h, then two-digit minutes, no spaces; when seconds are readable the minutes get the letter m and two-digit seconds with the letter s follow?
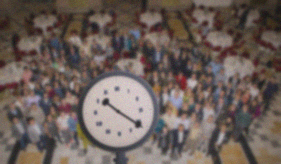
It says 10h21
